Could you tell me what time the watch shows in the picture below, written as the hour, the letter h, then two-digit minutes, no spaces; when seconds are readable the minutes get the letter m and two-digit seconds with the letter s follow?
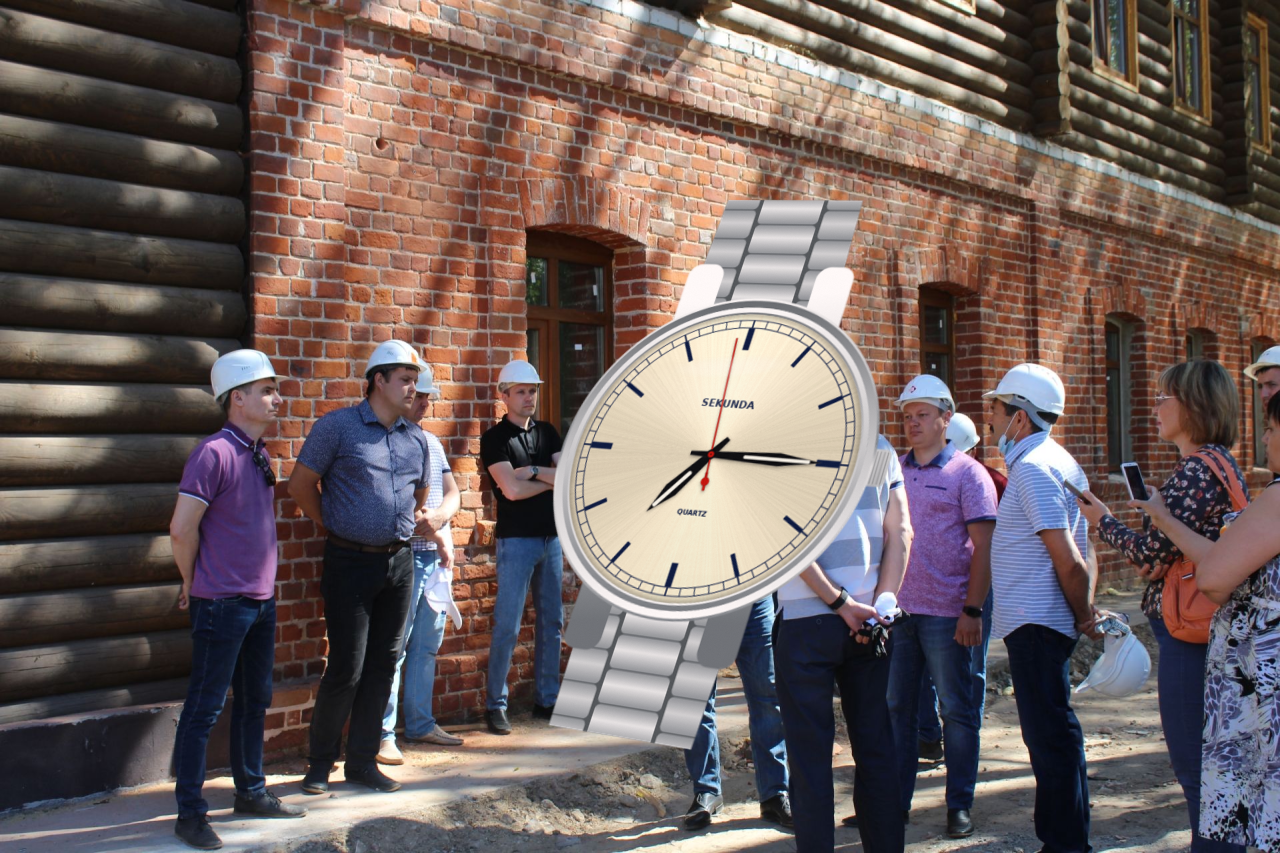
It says 7h14m59s
